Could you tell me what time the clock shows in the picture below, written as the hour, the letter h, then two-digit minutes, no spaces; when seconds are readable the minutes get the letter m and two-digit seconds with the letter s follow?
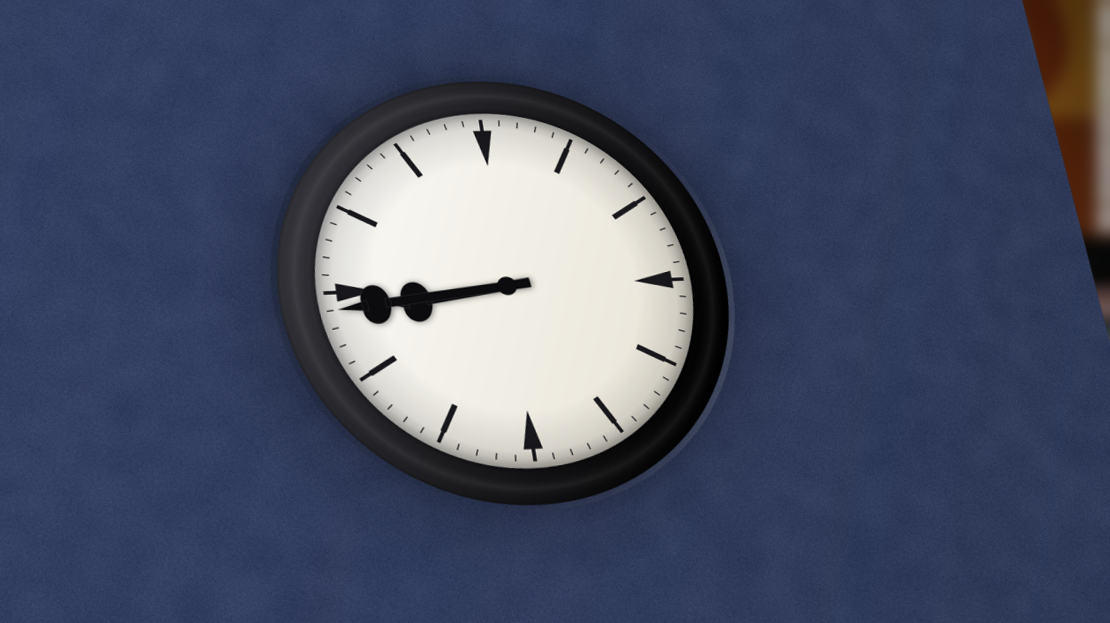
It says 8h44
